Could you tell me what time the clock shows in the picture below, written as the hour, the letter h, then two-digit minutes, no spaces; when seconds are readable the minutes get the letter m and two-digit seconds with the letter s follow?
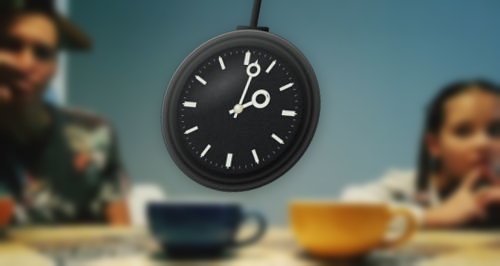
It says 2h02
